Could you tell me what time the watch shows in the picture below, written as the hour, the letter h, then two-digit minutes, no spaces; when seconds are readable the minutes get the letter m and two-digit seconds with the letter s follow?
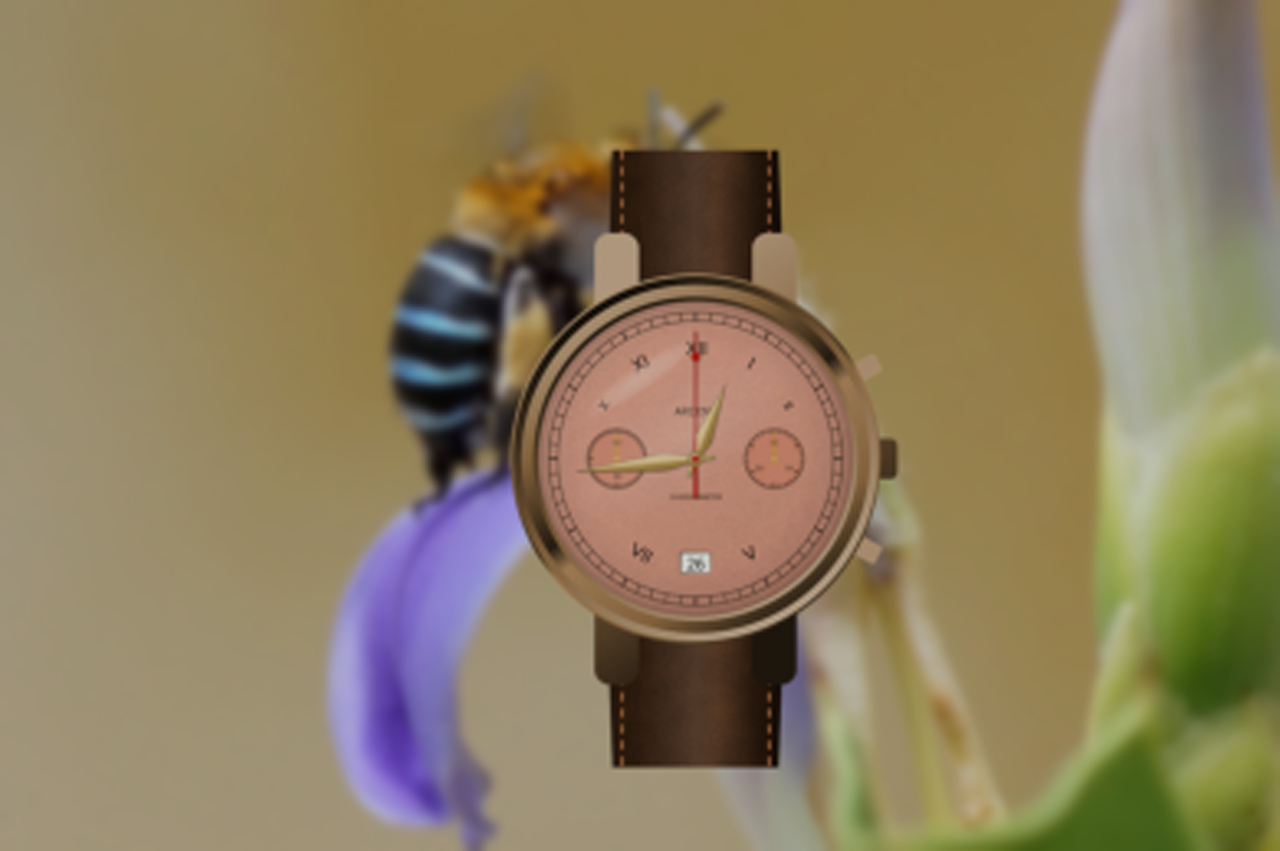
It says 12h44
